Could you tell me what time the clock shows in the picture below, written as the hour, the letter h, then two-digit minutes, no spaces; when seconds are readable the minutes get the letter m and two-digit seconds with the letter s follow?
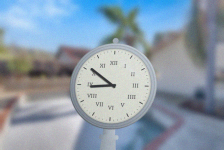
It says 8h51
